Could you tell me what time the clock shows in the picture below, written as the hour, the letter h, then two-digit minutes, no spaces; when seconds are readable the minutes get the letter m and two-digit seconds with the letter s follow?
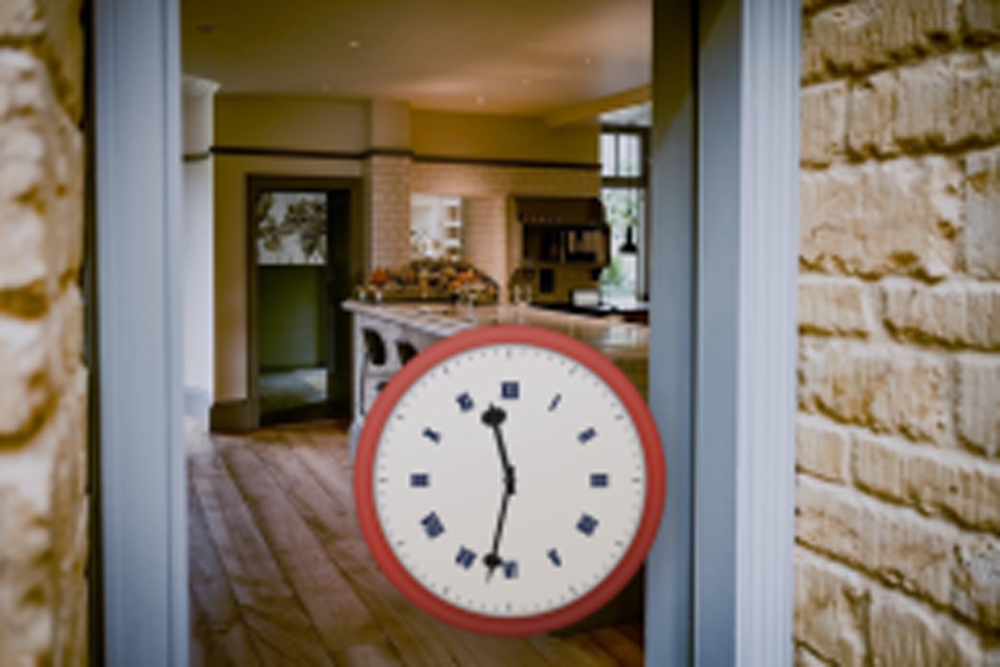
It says 11h32
